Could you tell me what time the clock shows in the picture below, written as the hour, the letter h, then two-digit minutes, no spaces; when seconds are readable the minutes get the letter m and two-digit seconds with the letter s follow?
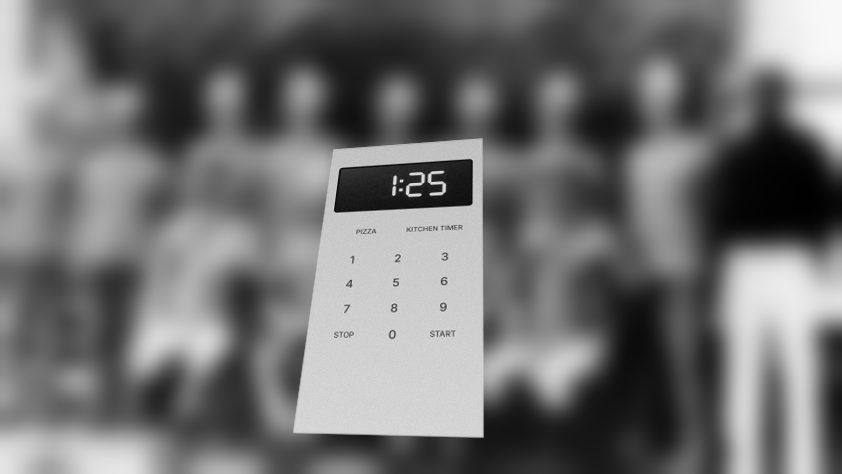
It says 1h25
